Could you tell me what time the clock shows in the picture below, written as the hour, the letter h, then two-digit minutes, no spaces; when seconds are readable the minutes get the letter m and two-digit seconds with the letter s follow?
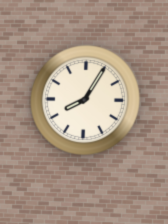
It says 8h05
